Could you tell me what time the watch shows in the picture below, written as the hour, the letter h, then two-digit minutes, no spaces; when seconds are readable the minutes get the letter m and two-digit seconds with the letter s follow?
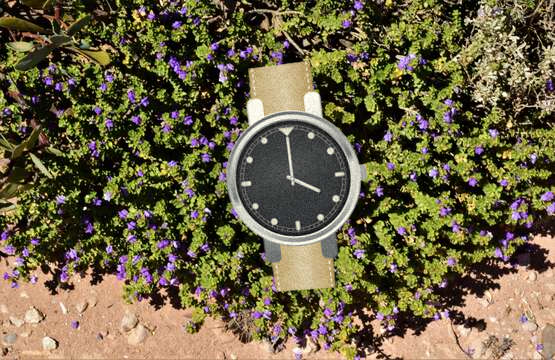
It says 4h00
